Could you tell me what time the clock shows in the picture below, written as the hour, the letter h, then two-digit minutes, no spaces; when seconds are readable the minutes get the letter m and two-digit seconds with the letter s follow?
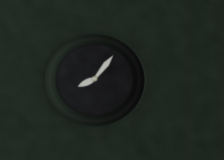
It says 8h06
